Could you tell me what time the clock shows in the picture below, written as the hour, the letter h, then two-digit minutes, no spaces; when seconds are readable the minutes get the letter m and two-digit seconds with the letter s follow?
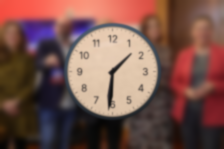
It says 1h31
